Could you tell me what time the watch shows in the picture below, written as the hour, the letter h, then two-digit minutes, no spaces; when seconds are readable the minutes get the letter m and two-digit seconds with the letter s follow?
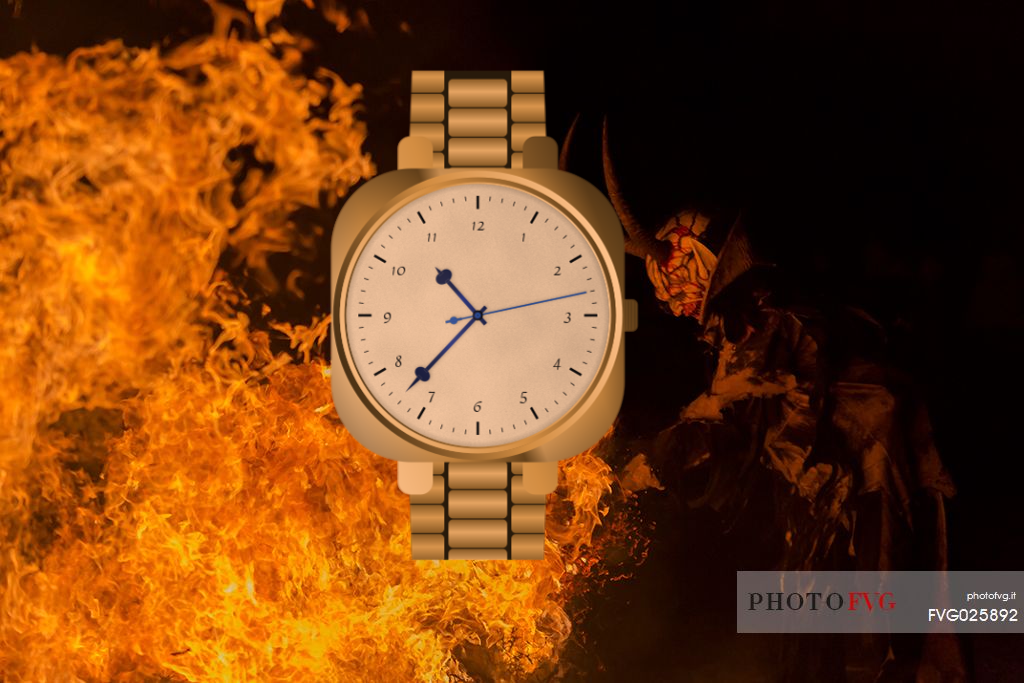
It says 10h37m13s
